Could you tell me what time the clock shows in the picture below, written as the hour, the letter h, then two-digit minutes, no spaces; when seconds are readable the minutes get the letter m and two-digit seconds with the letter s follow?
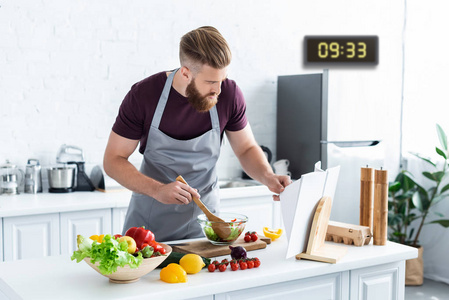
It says 9h33
